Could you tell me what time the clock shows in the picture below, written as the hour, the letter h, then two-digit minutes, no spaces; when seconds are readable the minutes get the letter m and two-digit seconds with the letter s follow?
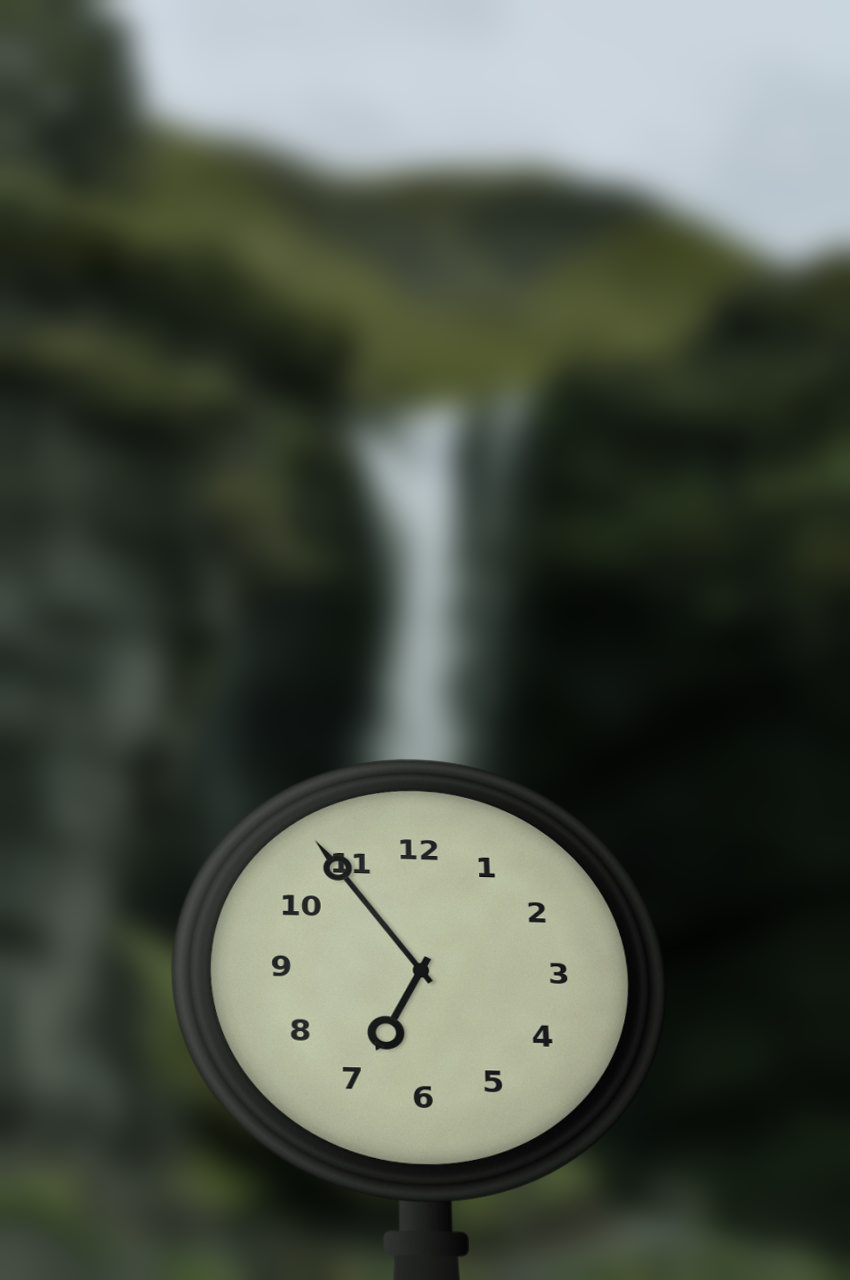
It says 6h54
